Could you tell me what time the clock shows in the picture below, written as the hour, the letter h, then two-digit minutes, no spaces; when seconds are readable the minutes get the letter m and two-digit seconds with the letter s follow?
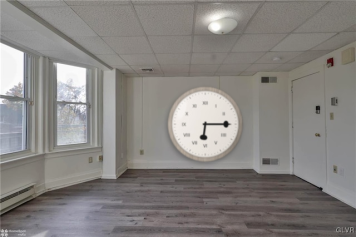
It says 6h15
